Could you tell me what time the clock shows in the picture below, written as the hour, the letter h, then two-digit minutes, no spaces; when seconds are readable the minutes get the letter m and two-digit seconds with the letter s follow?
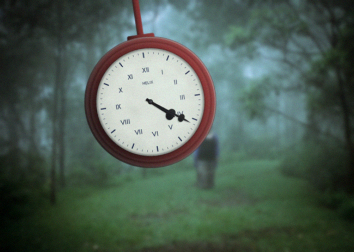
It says 4h21
